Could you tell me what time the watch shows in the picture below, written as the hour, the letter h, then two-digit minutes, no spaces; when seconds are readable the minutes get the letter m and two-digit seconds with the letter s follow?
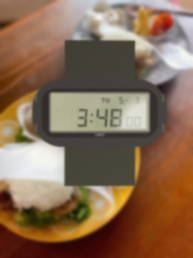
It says 3h48
